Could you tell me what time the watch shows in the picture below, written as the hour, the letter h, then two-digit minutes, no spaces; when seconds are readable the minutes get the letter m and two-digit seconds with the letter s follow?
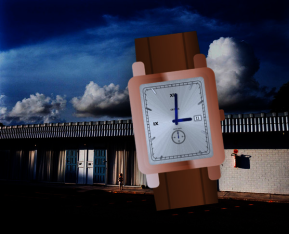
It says 3h01
